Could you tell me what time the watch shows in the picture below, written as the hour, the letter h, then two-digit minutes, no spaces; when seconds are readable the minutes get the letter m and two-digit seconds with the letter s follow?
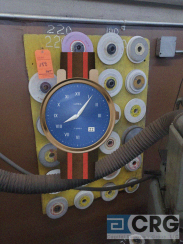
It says 8h06
